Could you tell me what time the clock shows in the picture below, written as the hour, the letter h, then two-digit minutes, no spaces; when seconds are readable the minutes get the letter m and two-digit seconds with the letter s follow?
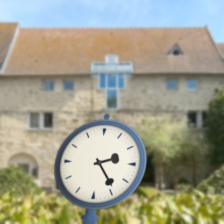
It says 2h24
